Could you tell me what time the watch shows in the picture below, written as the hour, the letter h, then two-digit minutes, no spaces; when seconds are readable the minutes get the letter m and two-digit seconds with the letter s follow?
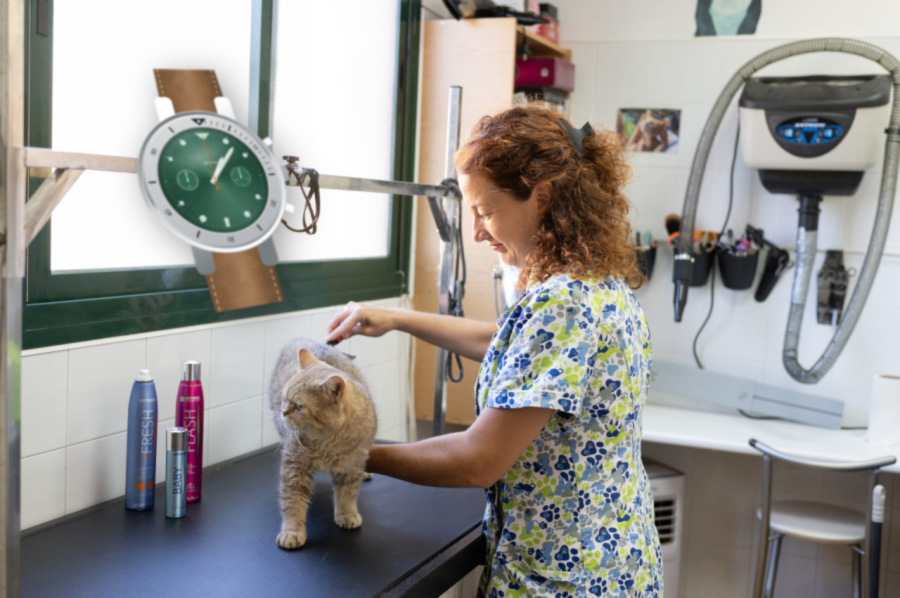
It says 1h07
